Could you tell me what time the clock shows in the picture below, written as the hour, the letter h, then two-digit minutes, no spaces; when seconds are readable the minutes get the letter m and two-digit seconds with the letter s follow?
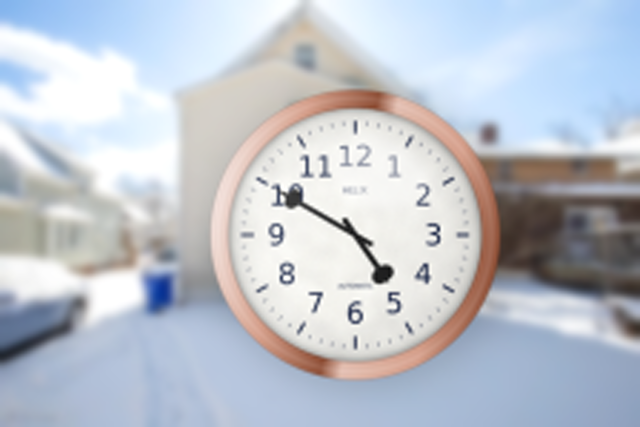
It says 4h50
